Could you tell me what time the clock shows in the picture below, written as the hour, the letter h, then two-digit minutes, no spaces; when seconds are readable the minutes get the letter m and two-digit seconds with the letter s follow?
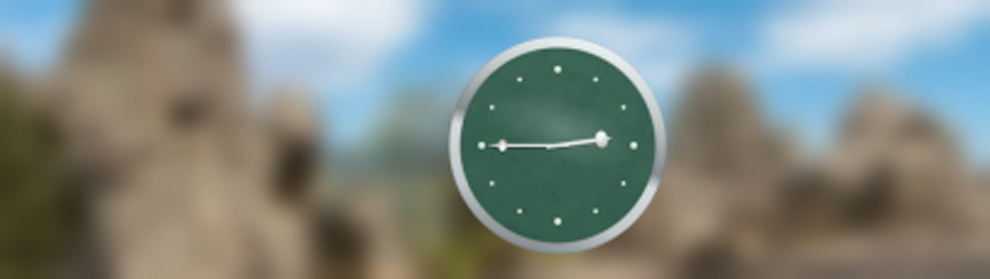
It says 2h45
